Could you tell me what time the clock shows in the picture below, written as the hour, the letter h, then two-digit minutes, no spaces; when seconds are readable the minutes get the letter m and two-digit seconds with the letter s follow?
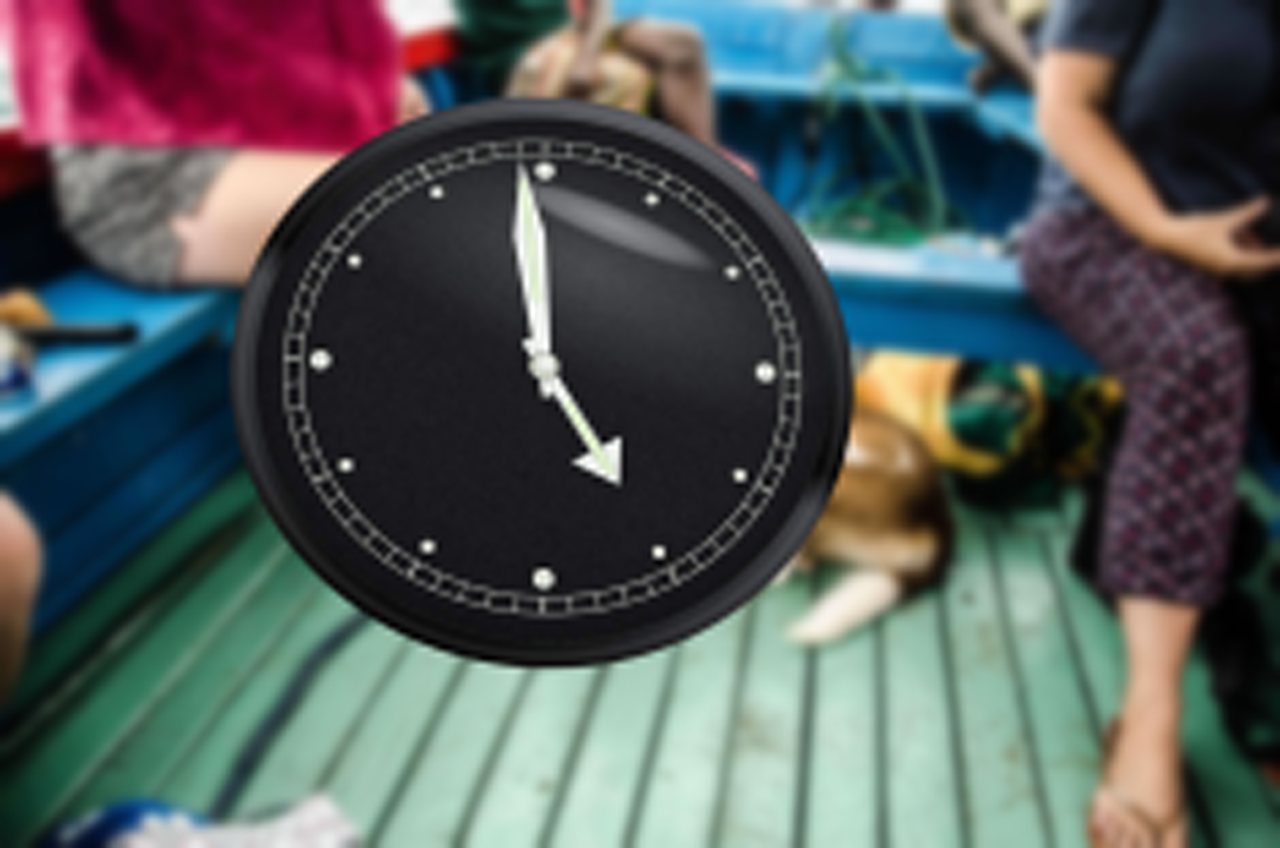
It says 4h59
